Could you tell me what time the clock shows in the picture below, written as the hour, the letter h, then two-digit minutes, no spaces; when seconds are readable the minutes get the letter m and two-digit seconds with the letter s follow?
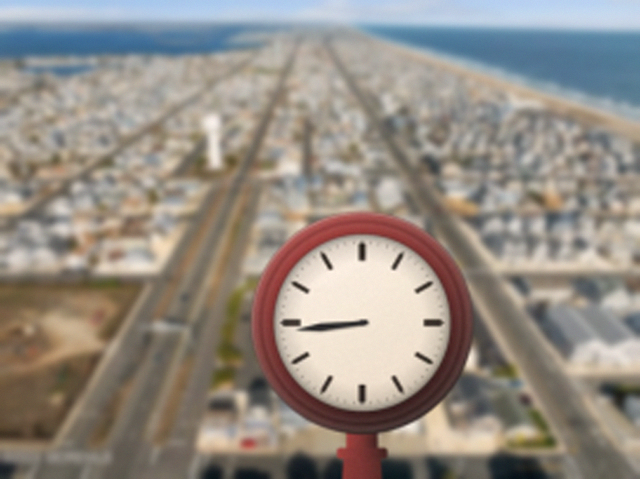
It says 8h44
